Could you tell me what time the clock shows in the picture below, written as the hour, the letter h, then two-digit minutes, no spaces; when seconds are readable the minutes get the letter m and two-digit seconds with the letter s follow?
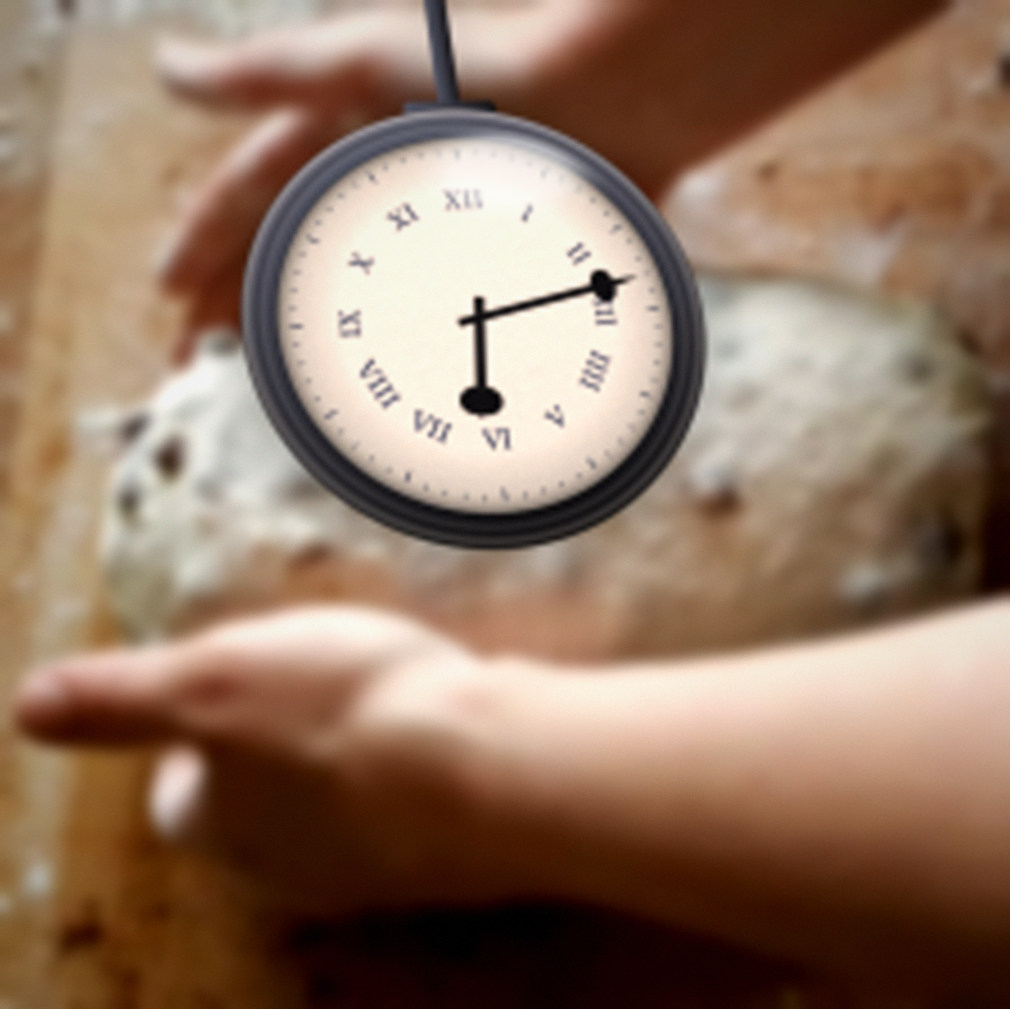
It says 6h13
